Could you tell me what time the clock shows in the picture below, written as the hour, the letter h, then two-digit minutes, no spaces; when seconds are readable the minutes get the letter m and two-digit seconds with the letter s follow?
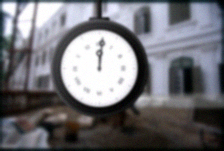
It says 12h01
